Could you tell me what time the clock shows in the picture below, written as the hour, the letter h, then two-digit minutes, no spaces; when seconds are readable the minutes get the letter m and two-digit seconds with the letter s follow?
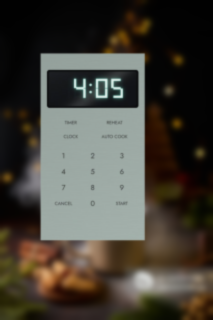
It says 4h05
